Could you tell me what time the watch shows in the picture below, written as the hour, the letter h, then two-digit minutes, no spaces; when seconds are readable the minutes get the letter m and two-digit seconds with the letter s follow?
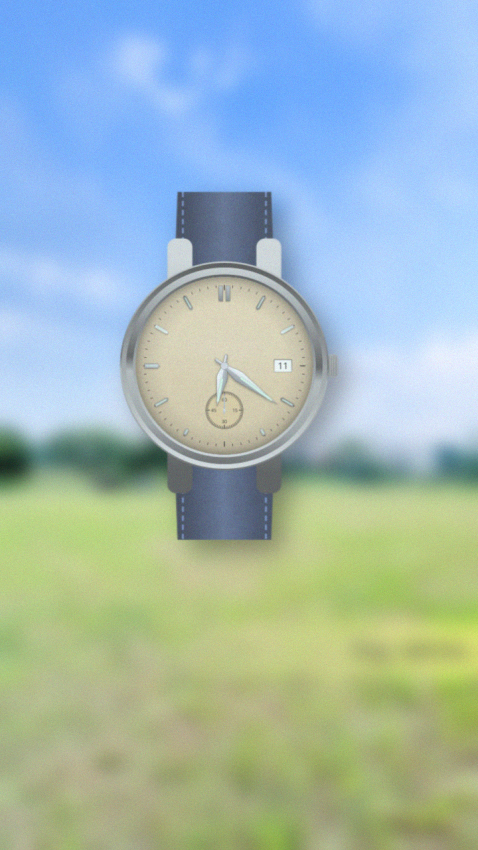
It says 6h21
